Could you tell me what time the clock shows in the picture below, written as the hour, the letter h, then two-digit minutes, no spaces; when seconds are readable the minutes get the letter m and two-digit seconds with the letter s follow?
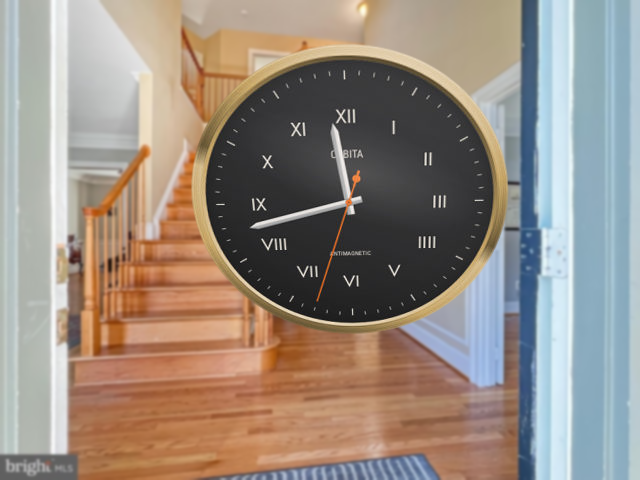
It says 11h42m33s
